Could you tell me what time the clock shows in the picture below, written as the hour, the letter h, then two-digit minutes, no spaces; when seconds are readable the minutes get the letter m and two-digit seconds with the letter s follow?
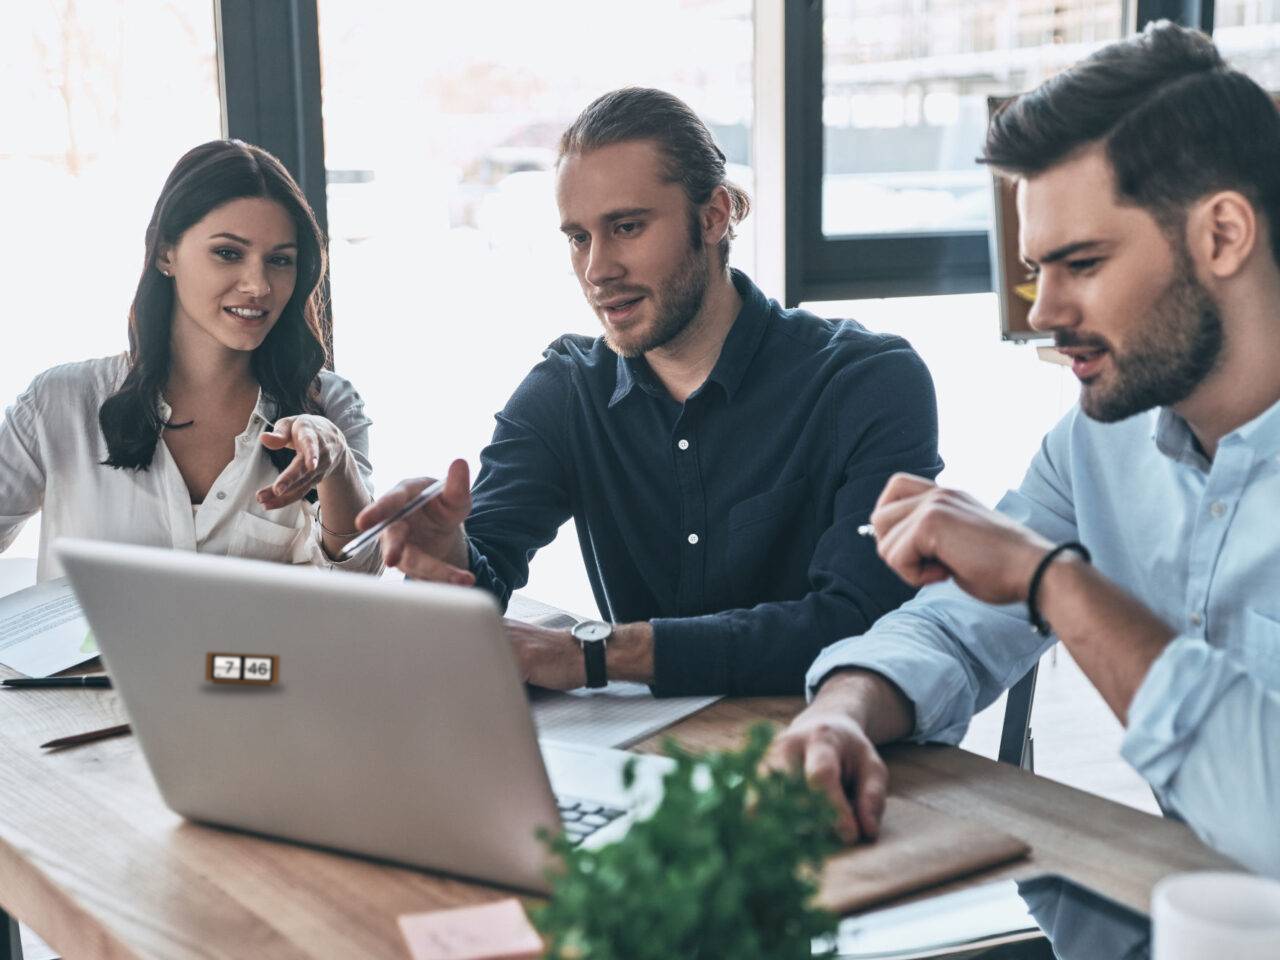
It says 7h46
